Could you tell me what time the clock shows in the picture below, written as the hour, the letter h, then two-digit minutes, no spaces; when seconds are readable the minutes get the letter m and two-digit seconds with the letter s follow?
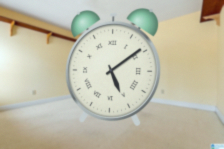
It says 5h09
